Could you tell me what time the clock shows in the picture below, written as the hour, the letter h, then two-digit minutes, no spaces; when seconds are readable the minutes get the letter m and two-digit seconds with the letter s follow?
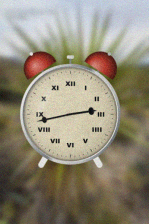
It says 2h43
